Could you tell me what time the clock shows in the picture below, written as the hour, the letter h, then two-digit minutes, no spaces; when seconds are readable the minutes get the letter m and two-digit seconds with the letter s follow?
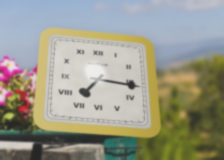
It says 7h16
